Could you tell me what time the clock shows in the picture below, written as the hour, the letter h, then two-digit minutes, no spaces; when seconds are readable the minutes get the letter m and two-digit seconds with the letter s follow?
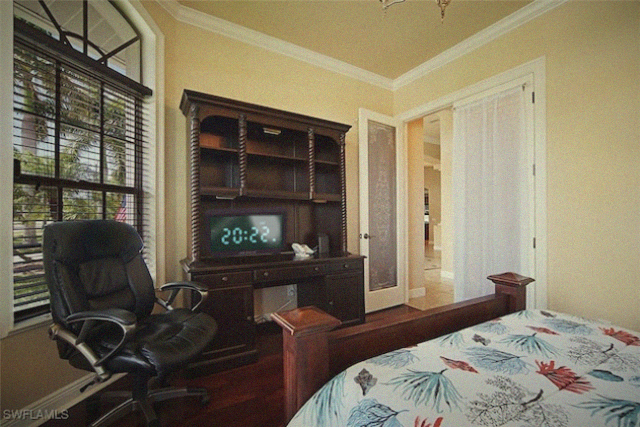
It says 20h22
